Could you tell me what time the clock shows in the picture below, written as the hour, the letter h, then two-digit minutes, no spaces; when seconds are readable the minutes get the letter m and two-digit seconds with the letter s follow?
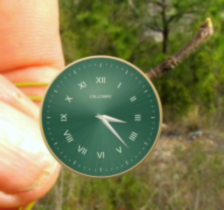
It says 3h23
